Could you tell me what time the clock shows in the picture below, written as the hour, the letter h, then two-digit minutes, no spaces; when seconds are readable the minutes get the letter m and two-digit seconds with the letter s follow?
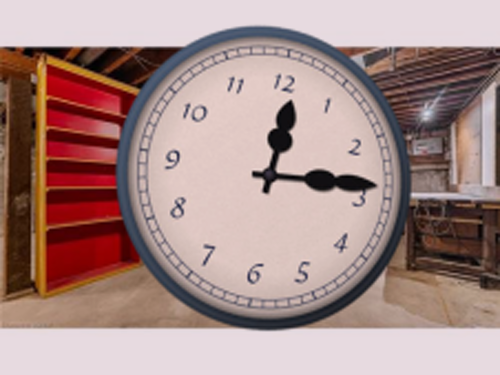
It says 12h14
